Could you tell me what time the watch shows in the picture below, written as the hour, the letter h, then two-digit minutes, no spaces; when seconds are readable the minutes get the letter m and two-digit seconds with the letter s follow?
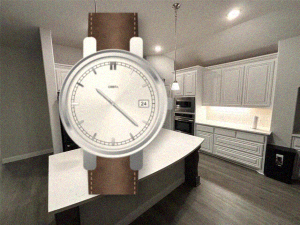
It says 10h22
